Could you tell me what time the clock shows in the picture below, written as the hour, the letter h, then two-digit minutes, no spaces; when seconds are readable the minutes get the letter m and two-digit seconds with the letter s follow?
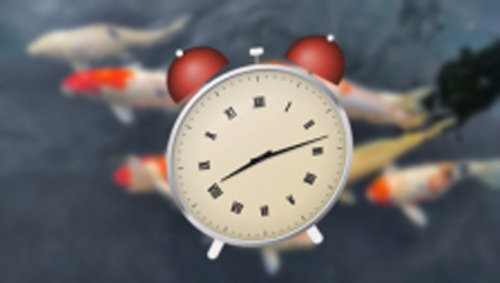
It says 8h13
